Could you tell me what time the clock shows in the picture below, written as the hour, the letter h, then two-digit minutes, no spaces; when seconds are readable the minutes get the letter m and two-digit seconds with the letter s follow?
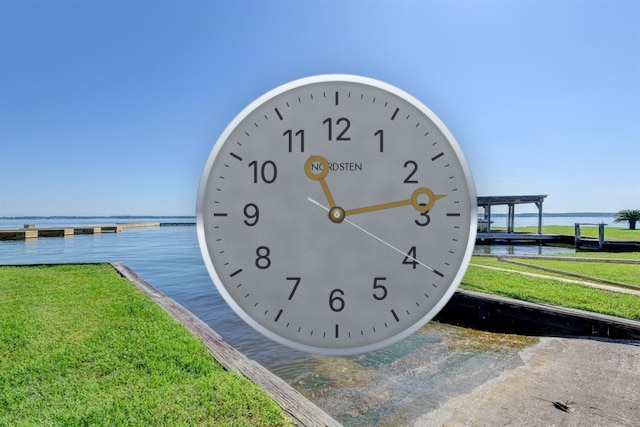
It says 11h13m20s
